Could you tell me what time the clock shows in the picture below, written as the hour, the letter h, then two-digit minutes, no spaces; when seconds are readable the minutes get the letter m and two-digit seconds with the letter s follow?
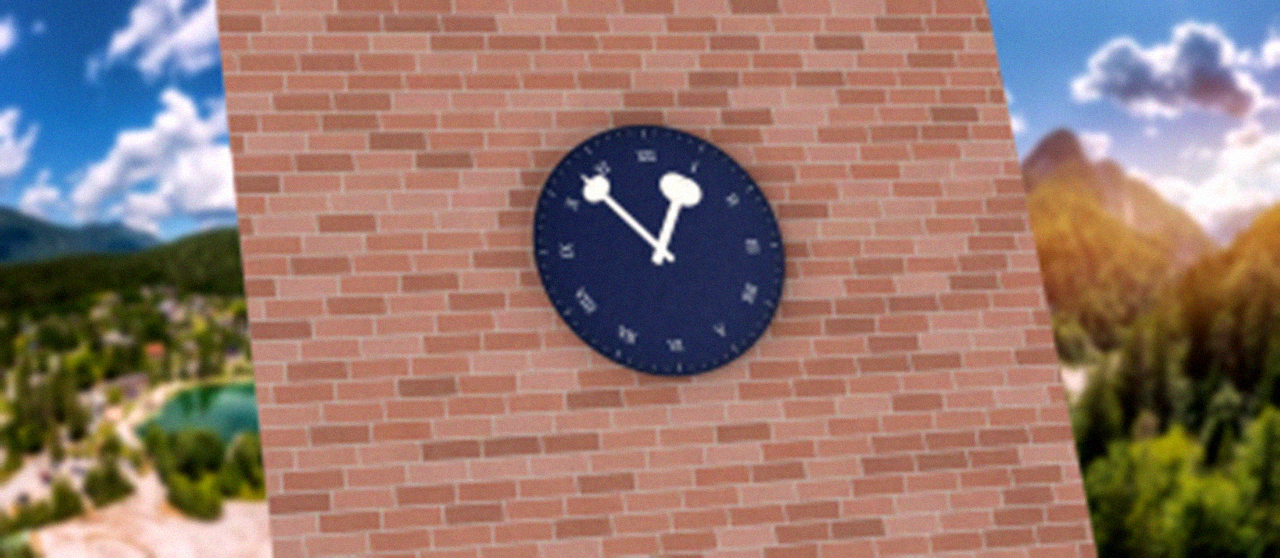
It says 12h53
